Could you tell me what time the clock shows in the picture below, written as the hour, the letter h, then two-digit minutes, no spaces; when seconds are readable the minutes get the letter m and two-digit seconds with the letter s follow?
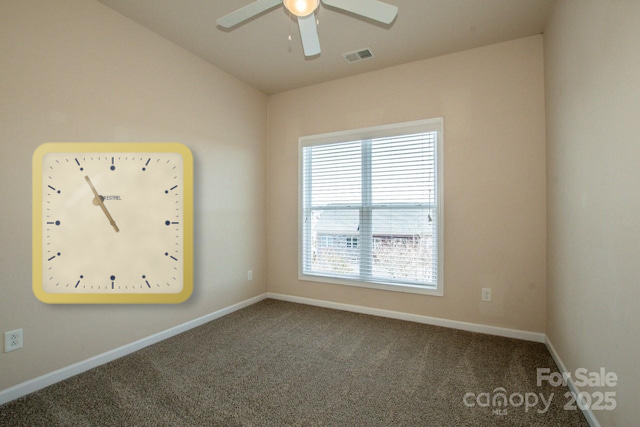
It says 10h55
